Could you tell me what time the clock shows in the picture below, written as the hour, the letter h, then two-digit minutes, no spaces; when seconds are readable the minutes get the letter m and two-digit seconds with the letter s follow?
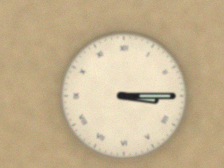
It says 3h15
